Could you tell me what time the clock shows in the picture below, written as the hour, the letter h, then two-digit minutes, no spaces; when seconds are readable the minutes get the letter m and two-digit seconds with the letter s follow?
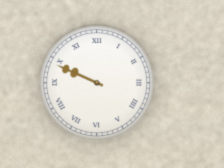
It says 9h49
